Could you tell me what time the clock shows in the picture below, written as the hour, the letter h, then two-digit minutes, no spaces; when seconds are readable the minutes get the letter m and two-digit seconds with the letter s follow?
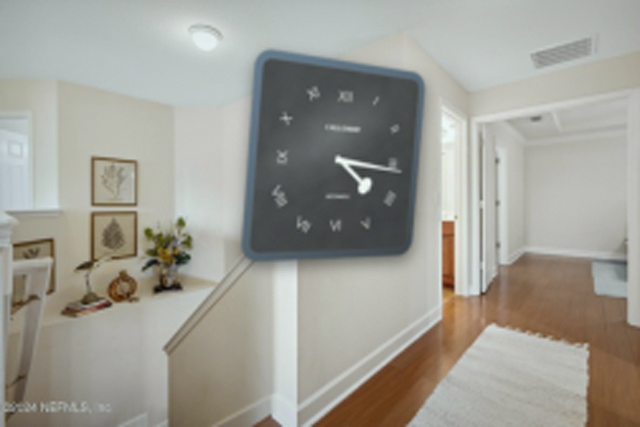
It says 4h16
